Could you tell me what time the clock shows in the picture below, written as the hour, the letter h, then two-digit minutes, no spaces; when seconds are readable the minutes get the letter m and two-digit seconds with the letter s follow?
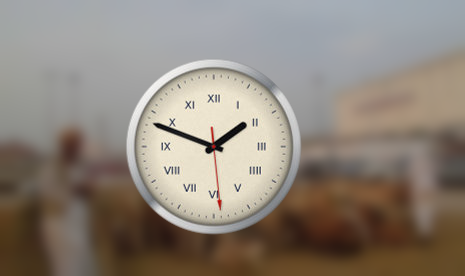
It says 1h48m29s
